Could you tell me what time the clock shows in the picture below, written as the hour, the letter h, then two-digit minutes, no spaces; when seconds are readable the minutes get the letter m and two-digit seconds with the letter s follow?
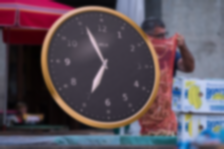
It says 6h56
